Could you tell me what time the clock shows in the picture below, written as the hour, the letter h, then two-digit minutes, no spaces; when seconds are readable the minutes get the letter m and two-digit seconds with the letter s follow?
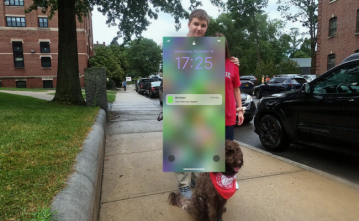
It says 17h25
